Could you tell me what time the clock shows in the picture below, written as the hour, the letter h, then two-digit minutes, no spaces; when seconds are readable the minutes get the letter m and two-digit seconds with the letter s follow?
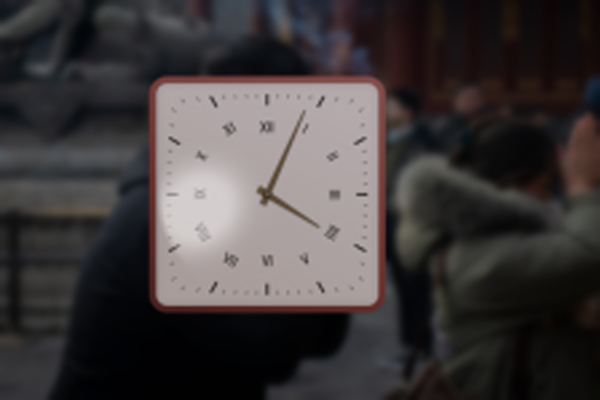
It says 4h04
